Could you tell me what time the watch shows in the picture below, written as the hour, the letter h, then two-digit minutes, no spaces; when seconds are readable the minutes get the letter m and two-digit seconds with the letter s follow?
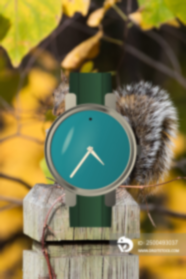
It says 4h36
